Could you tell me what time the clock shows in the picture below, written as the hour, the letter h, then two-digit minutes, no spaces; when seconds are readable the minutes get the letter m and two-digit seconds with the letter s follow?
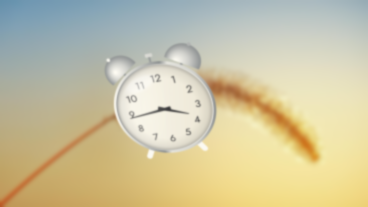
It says 3h44
